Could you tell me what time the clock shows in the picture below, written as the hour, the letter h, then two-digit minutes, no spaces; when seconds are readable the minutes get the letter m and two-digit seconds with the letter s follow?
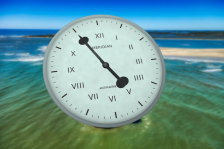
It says 4h55
